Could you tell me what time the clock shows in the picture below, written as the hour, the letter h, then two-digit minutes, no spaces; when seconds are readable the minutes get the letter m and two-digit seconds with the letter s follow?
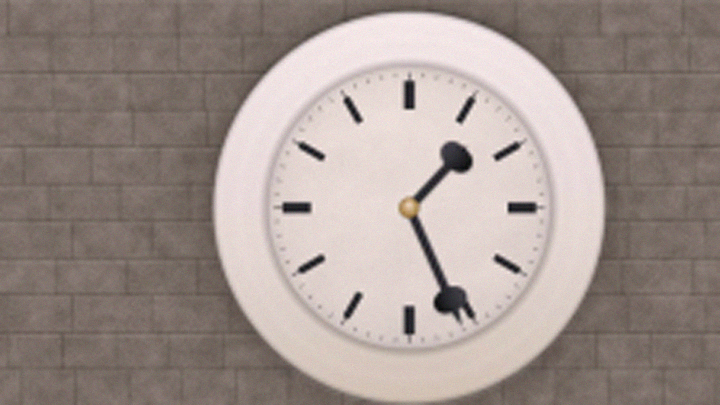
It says 1h26
